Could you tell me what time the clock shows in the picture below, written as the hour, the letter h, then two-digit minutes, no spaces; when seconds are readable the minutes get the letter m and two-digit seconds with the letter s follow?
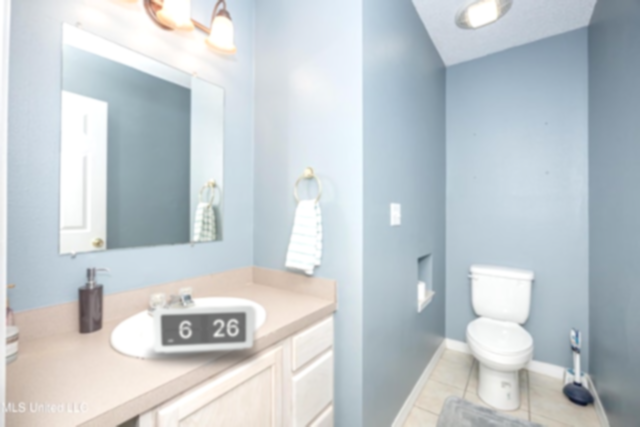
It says 6h26
